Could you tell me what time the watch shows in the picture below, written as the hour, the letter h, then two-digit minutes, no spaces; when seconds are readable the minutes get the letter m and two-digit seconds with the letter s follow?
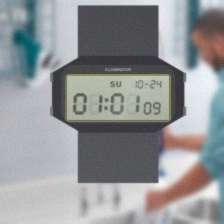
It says 1h01m09s
